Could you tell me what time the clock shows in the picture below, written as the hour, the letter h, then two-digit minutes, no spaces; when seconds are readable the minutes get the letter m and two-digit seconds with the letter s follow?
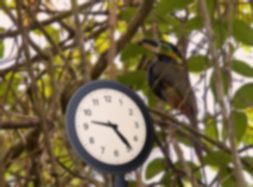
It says 9h24
